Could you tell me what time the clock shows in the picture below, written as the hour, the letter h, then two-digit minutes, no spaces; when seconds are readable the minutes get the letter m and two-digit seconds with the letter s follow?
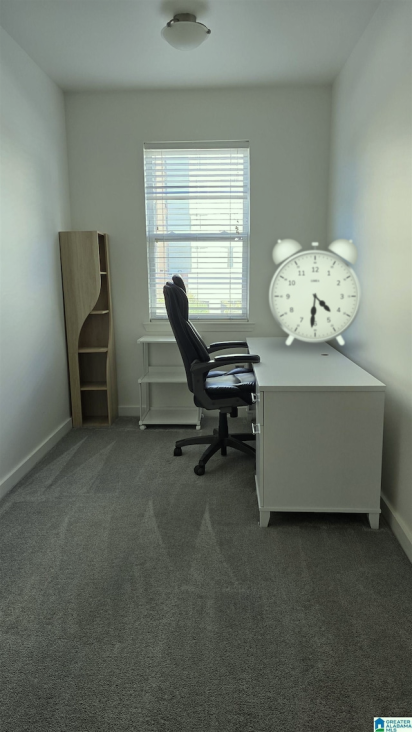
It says 4h31
